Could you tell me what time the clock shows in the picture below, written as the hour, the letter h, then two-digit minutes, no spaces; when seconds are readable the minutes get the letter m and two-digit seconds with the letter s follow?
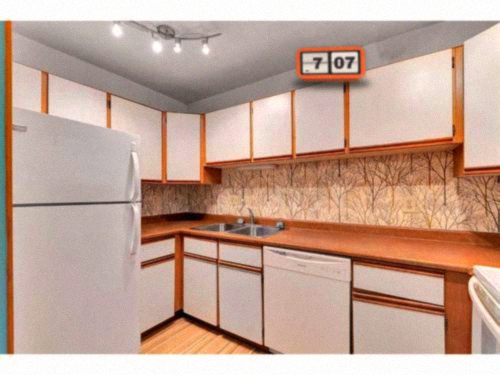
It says 7h07
